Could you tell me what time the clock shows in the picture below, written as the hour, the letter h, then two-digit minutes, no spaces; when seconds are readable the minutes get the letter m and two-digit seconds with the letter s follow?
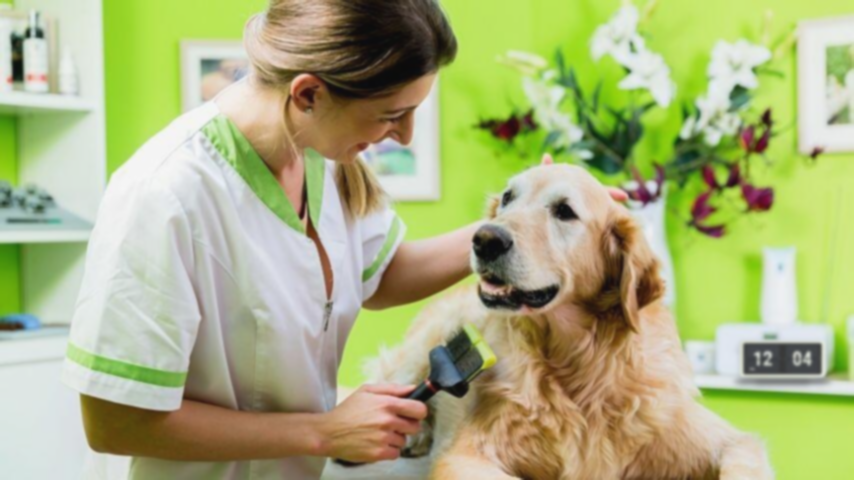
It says 12h04
